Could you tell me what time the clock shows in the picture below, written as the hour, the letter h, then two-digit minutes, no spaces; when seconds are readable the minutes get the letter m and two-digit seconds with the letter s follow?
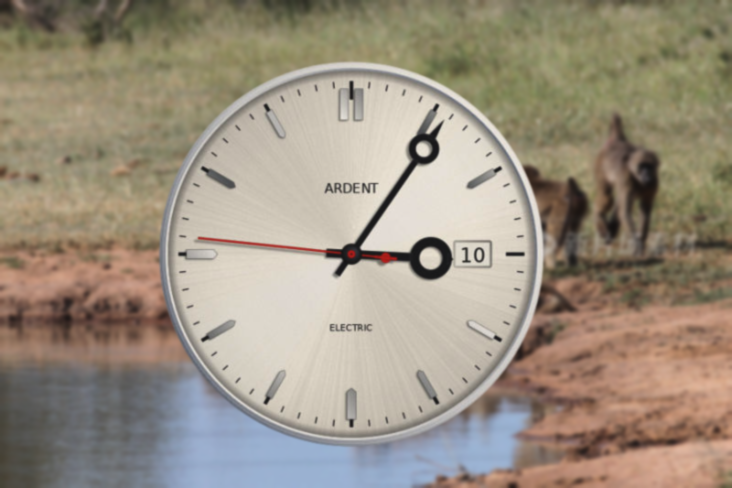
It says 3h05m46s
